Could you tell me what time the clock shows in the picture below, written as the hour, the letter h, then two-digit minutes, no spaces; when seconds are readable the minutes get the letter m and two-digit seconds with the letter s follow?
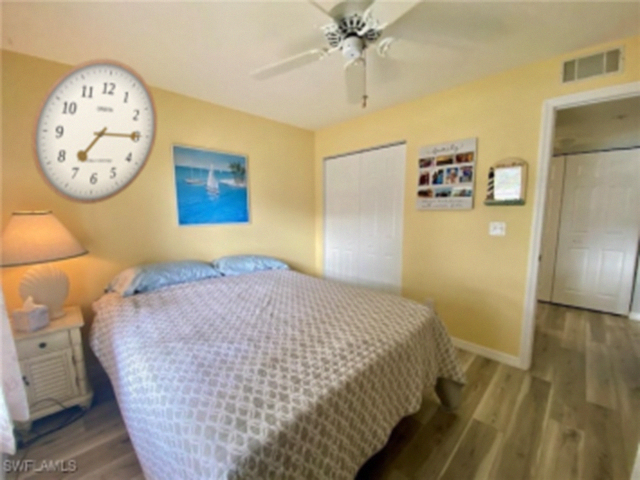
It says 7h15
